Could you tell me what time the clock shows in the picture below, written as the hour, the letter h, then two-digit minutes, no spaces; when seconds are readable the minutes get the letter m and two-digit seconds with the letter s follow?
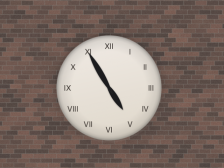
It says 4h55
